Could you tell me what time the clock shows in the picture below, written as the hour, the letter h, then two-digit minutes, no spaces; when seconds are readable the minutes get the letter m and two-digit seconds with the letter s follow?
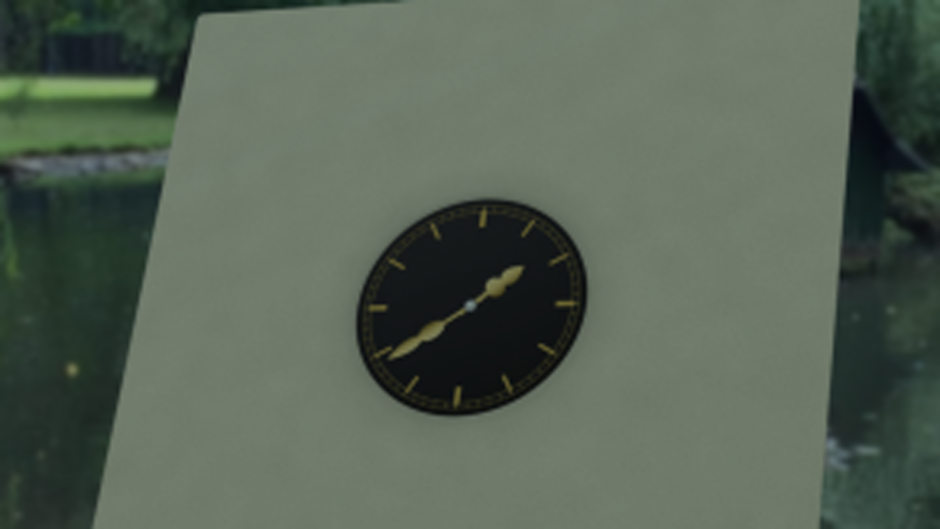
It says 1h39
